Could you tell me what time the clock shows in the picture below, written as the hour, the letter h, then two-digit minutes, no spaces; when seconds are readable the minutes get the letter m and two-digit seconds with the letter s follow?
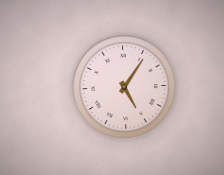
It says 5h06
